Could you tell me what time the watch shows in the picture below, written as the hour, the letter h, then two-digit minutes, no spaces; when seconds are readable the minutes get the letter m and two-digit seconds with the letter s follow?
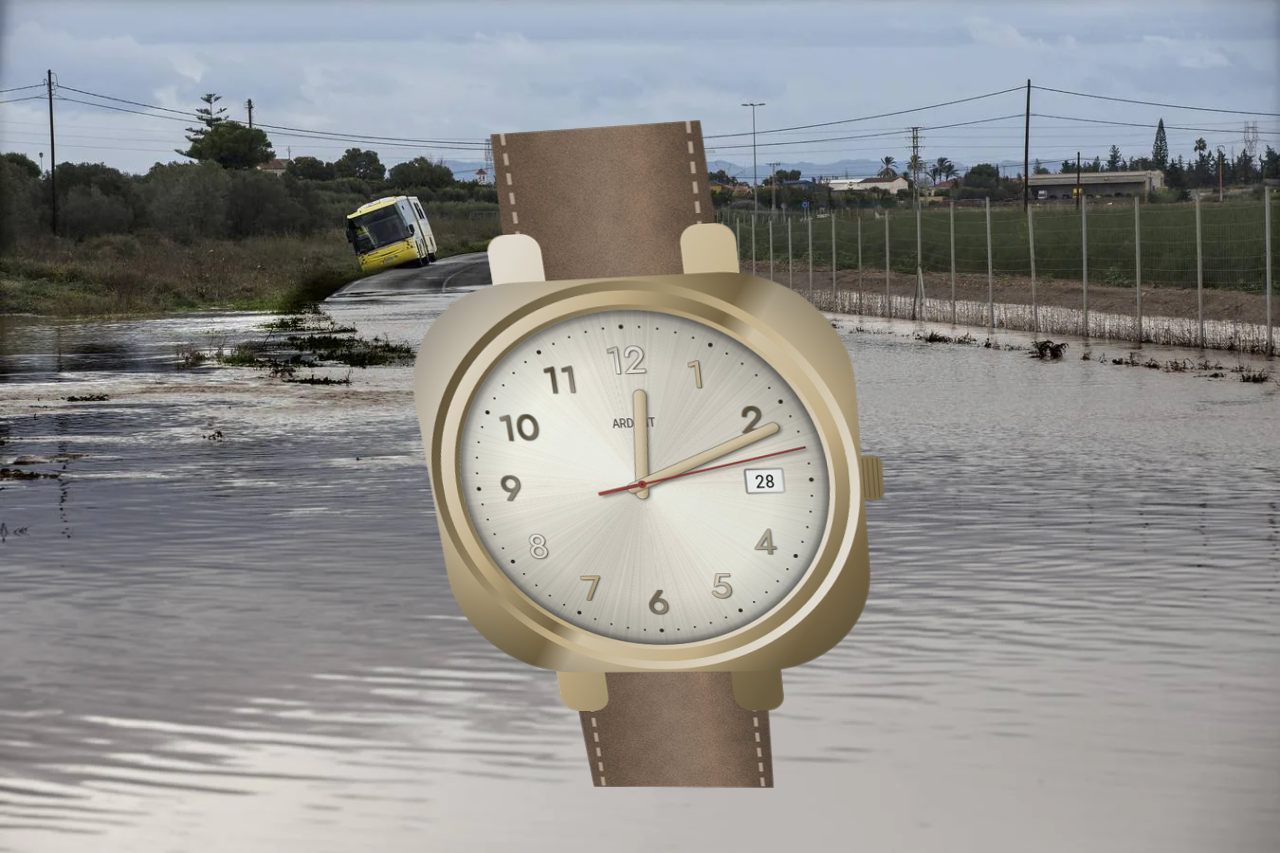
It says 12h11m13s
